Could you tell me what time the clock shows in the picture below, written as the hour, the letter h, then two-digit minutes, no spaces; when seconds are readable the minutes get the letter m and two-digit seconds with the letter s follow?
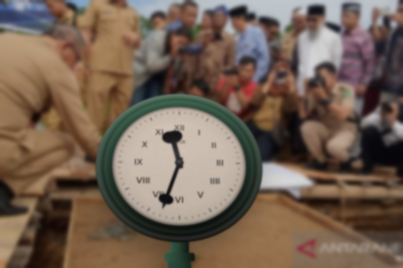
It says 11h33
